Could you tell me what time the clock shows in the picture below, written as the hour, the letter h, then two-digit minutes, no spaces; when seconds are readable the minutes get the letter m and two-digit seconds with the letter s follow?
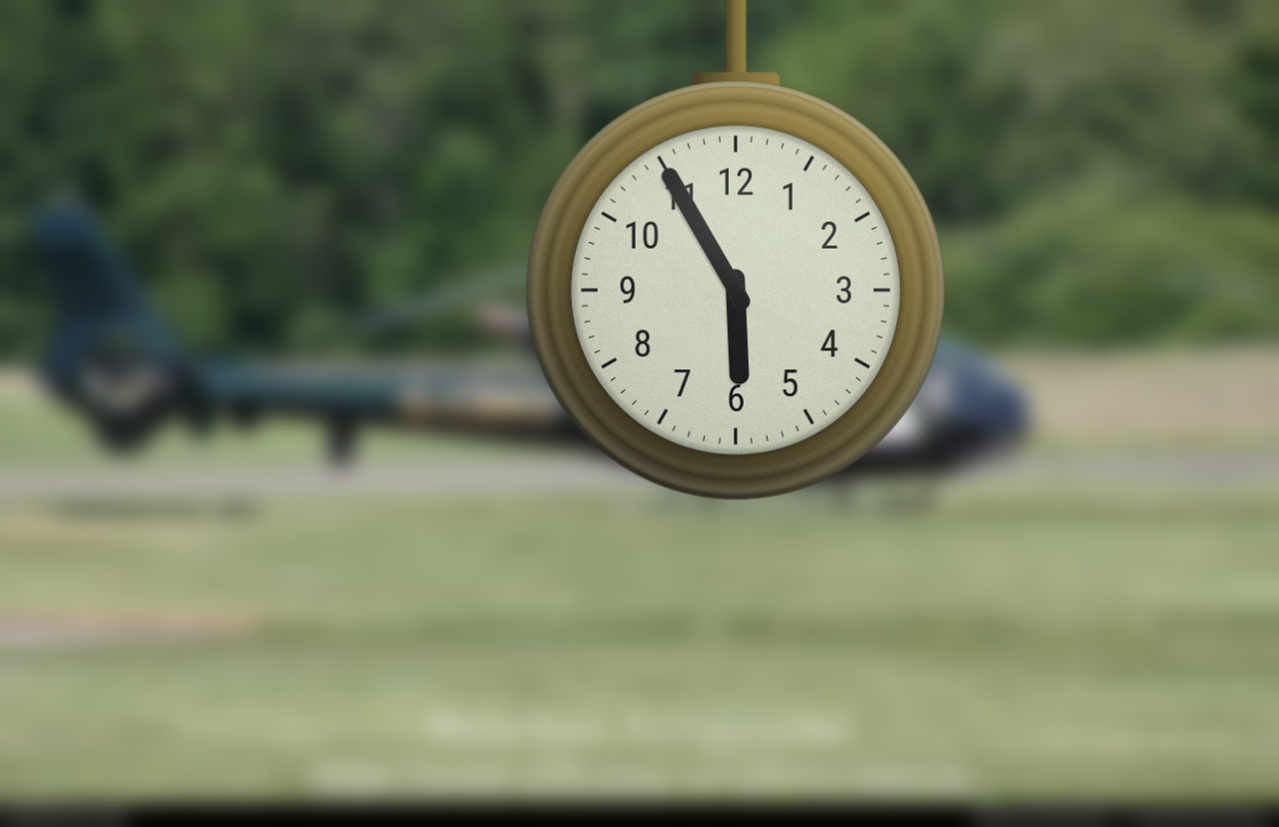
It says 5h55
